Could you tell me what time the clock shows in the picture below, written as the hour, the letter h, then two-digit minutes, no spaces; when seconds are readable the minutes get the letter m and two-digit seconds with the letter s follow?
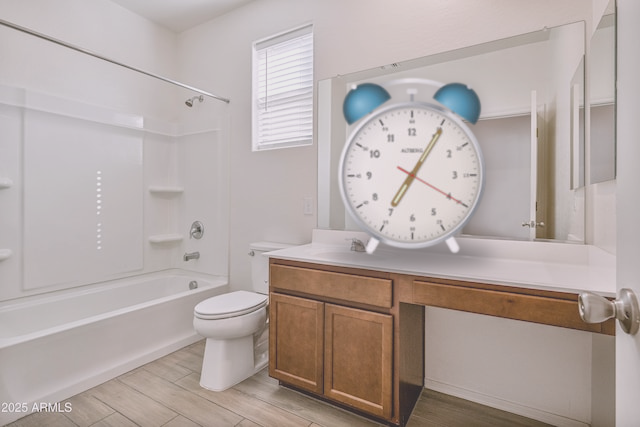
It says 7h05m20s
